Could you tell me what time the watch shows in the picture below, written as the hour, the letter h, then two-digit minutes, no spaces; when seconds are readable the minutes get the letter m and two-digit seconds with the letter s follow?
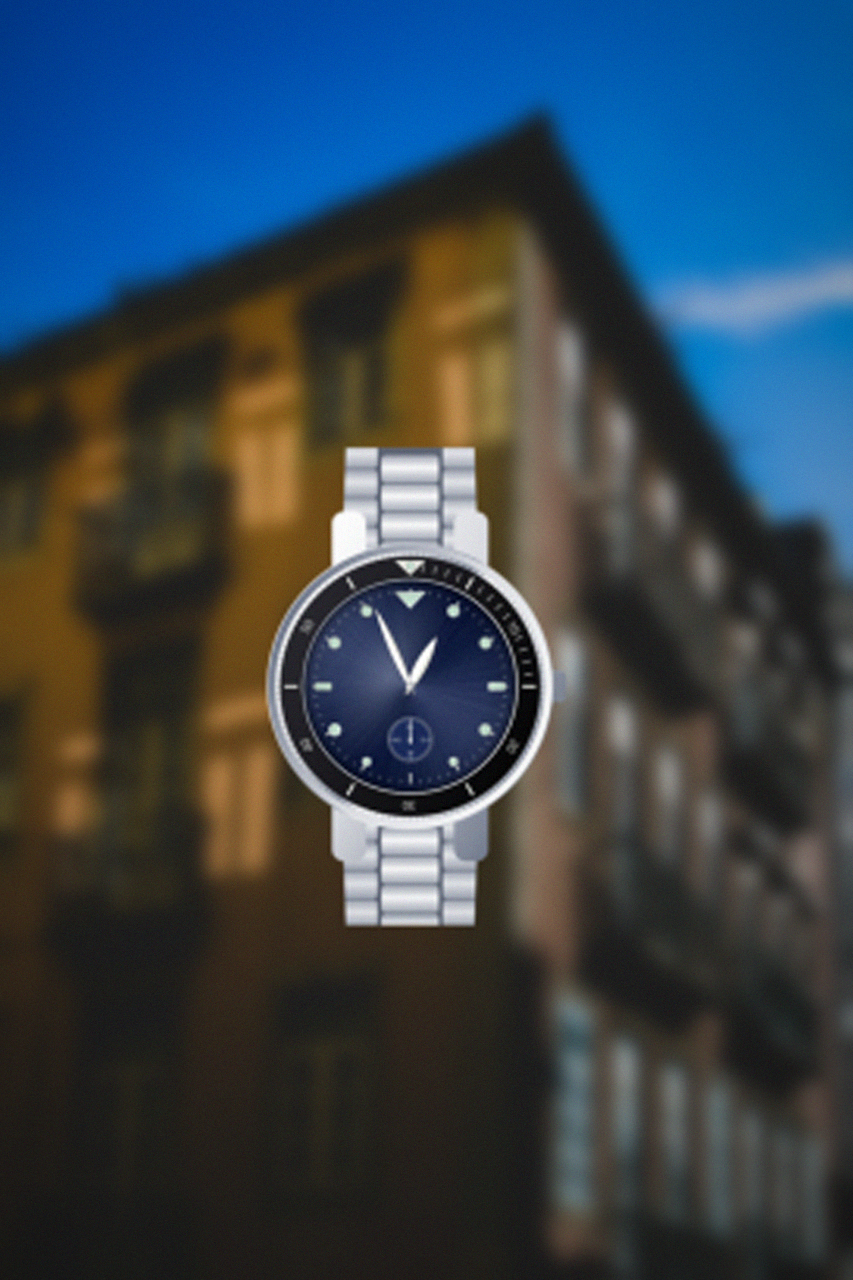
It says 12h56
